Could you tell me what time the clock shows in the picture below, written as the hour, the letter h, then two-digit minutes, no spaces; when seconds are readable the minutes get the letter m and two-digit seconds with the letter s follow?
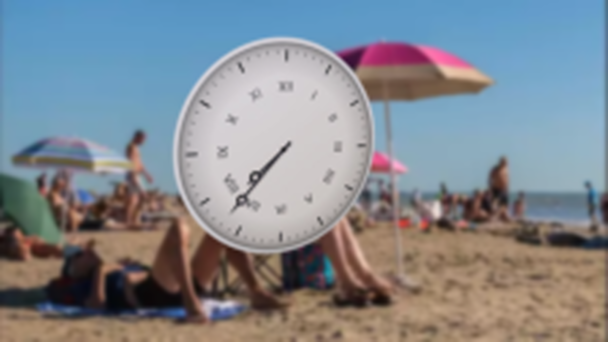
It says 7h37
